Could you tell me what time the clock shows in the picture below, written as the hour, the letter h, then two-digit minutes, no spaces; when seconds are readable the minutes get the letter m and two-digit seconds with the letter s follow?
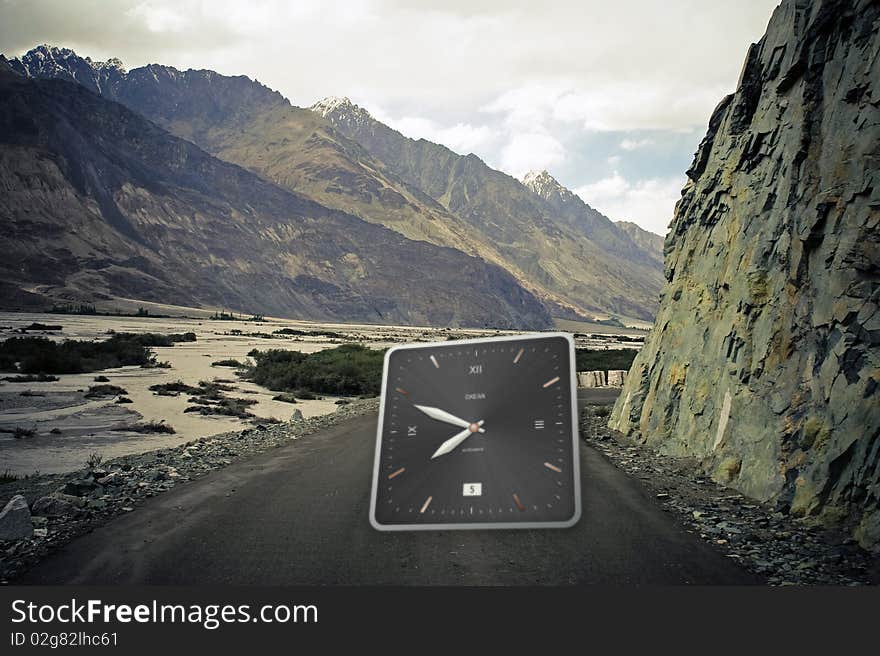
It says 7h49
